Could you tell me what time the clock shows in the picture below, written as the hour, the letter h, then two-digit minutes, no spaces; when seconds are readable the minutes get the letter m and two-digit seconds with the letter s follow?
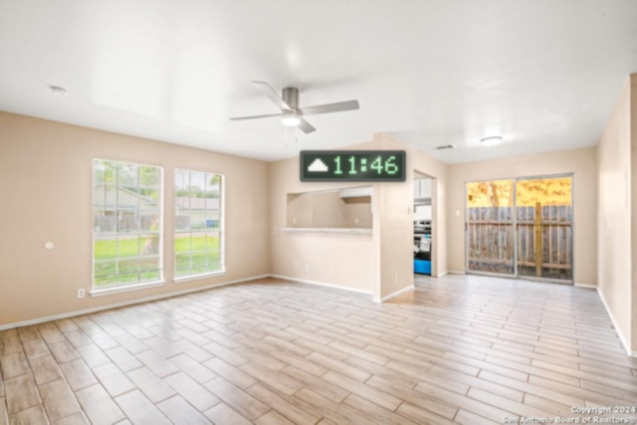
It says 11h46
